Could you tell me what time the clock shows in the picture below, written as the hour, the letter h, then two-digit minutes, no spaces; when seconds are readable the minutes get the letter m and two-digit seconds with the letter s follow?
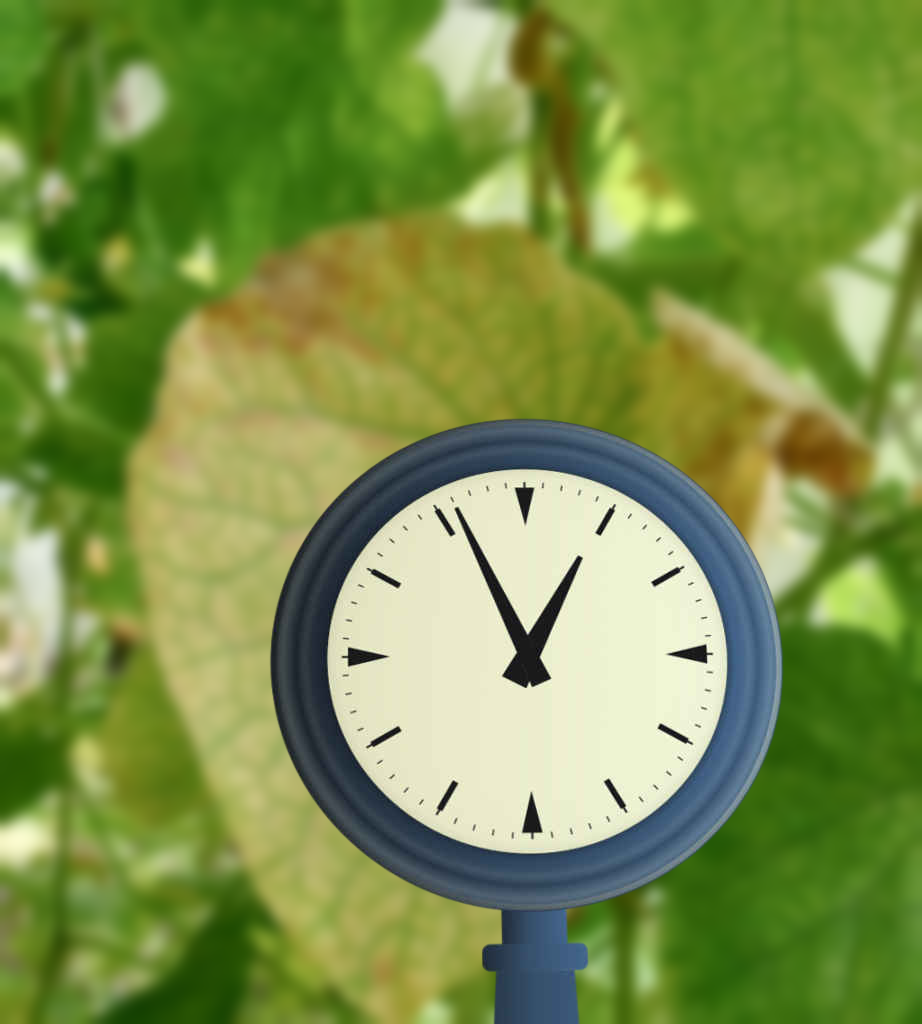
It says 12h56
